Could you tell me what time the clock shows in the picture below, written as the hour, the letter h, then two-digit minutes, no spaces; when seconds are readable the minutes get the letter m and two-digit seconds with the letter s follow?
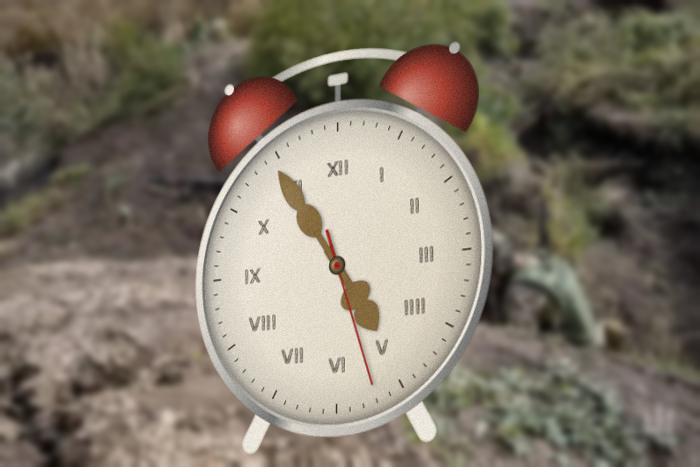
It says 4h54m27s
